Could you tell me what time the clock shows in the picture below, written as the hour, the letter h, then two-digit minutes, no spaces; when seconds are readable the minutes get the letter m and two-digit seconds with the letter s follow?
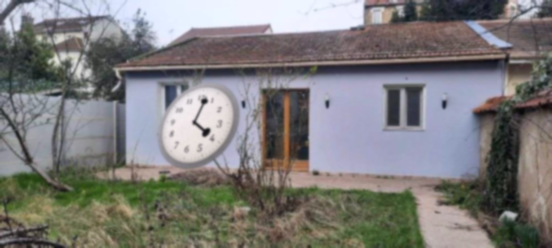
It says 4h02
